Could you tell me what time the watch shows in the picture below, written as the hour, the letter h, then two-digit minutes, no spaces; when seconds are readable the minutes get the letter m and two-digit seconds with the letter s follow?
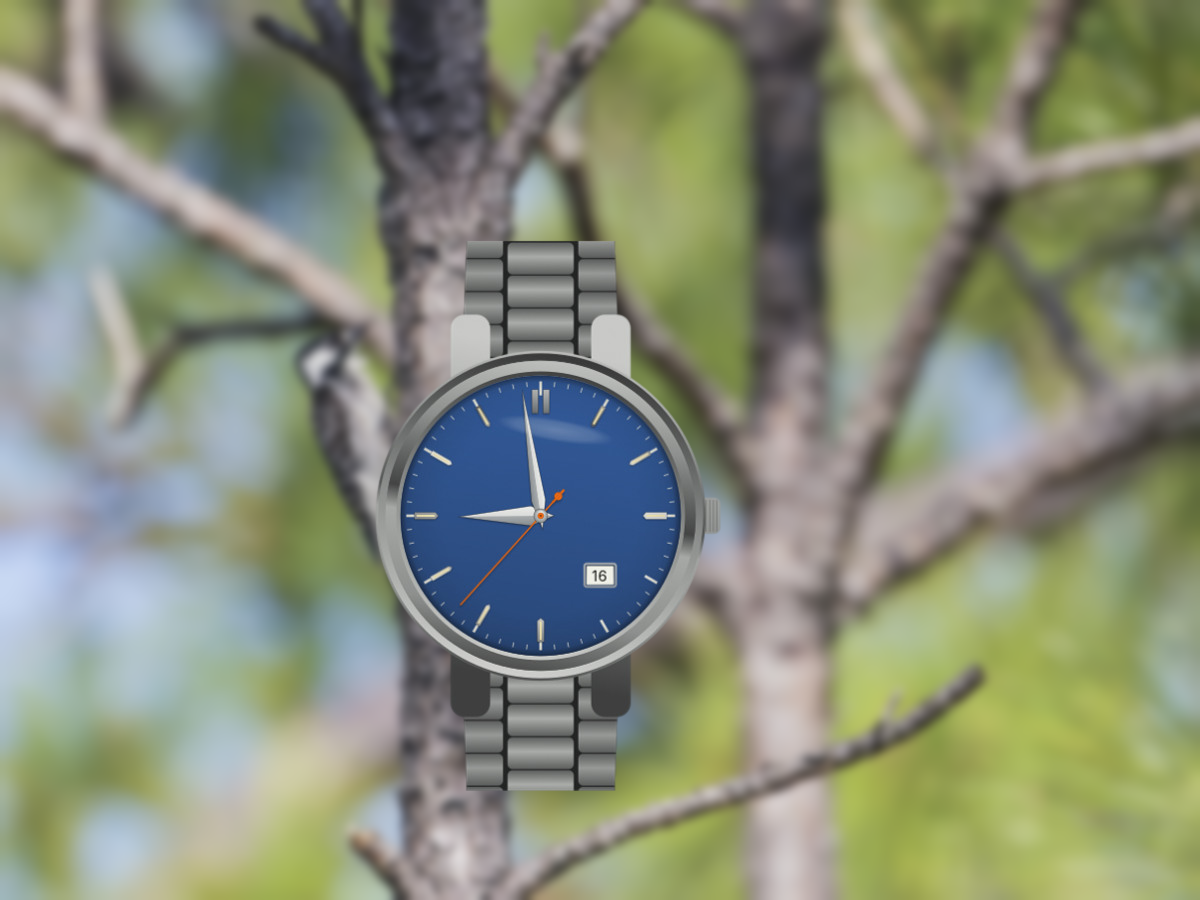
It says 8h58m37s
